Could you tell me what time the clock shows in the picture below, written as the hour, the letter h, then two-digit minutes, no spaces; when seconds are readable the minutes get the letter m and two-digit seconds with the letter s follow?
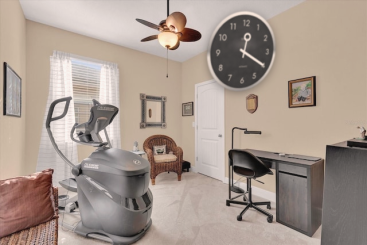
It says 12h20
